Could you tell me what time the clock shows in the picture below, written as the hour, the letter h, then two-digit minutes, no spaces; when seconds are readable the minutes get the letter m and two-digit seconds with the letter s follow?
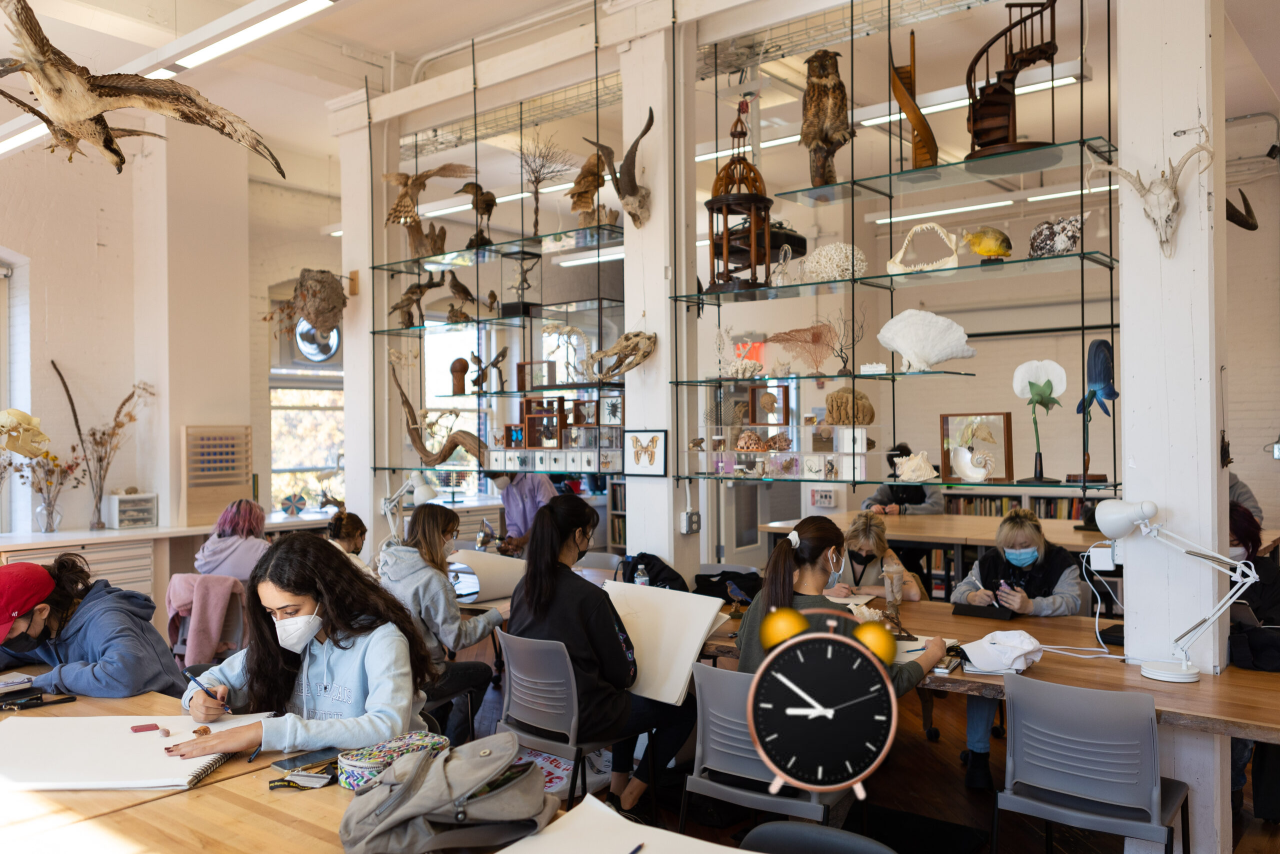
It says 8h50m11s
